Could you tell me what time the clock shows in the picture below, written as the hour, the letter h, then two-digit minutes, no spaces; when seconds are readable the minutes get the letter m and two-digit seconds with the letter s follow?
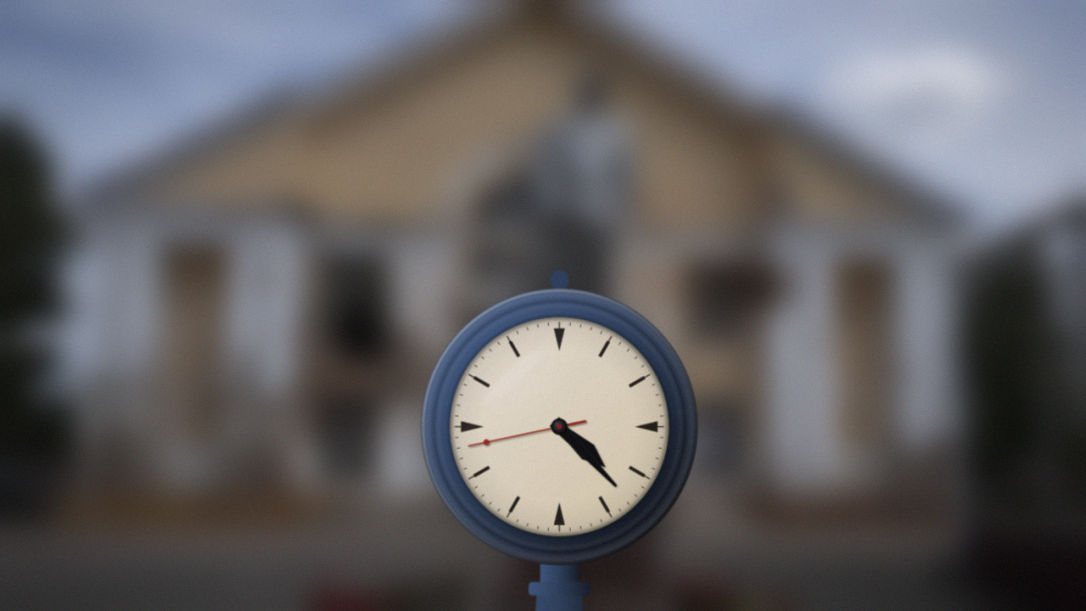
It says 4h22m43s
